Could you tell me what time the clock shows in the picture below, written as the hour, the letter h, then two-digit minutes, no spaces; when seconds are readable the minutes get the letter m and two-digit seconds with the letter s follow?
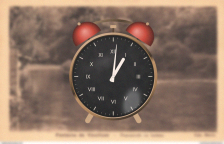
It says 1h01
